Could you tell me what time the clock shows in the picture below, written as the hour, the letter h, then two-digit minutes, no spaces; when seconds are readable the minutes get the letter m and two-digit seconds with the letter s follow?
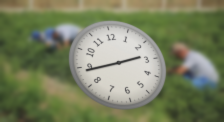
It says 2h44
